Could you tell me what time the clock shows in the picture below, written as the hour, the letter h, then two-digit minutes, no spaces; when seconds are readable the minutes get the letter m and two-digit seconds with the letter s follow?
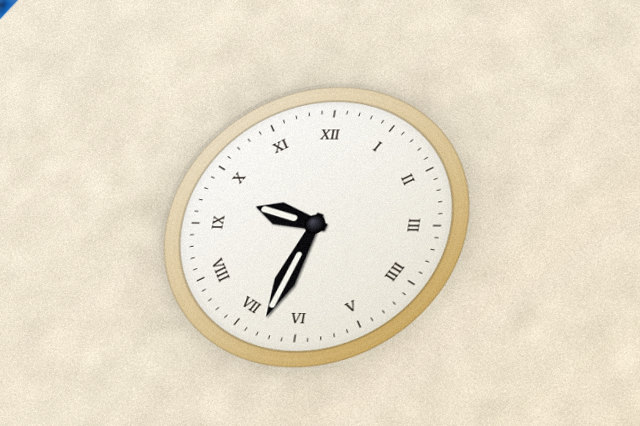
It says 9h33
